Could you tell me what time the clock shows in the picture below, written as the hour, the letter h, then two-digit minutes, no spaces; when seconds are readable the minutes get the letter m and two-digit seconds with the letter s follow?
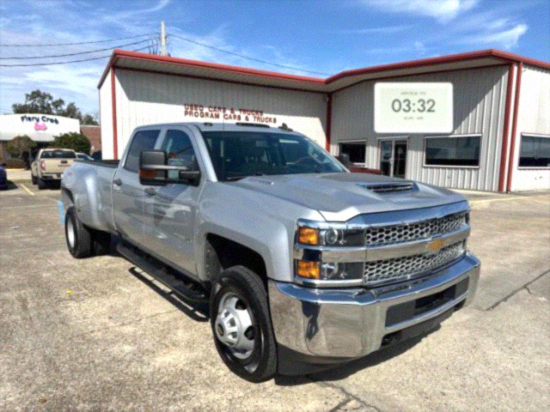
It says 3h32
